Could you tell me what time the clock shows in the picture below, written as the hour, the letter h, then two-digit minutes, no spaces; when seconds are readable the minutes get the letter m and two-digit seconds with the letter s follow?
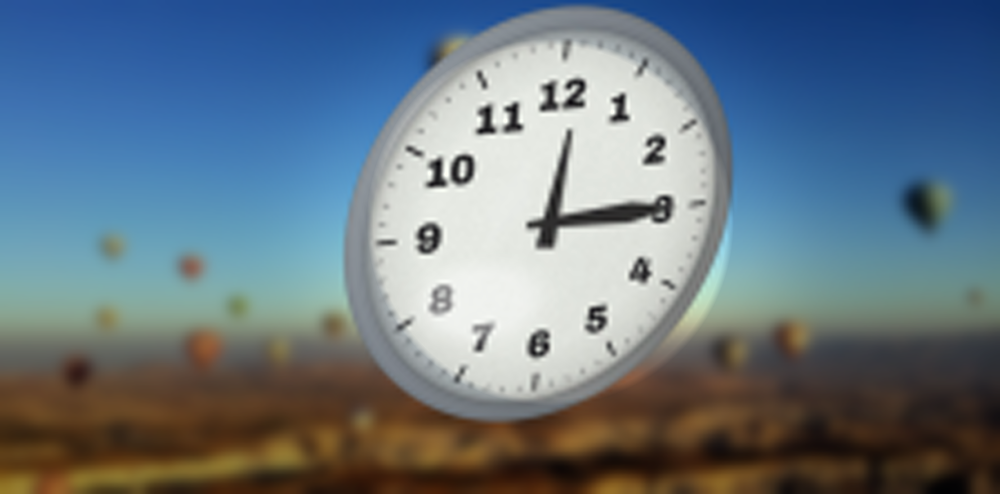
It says 12h15
